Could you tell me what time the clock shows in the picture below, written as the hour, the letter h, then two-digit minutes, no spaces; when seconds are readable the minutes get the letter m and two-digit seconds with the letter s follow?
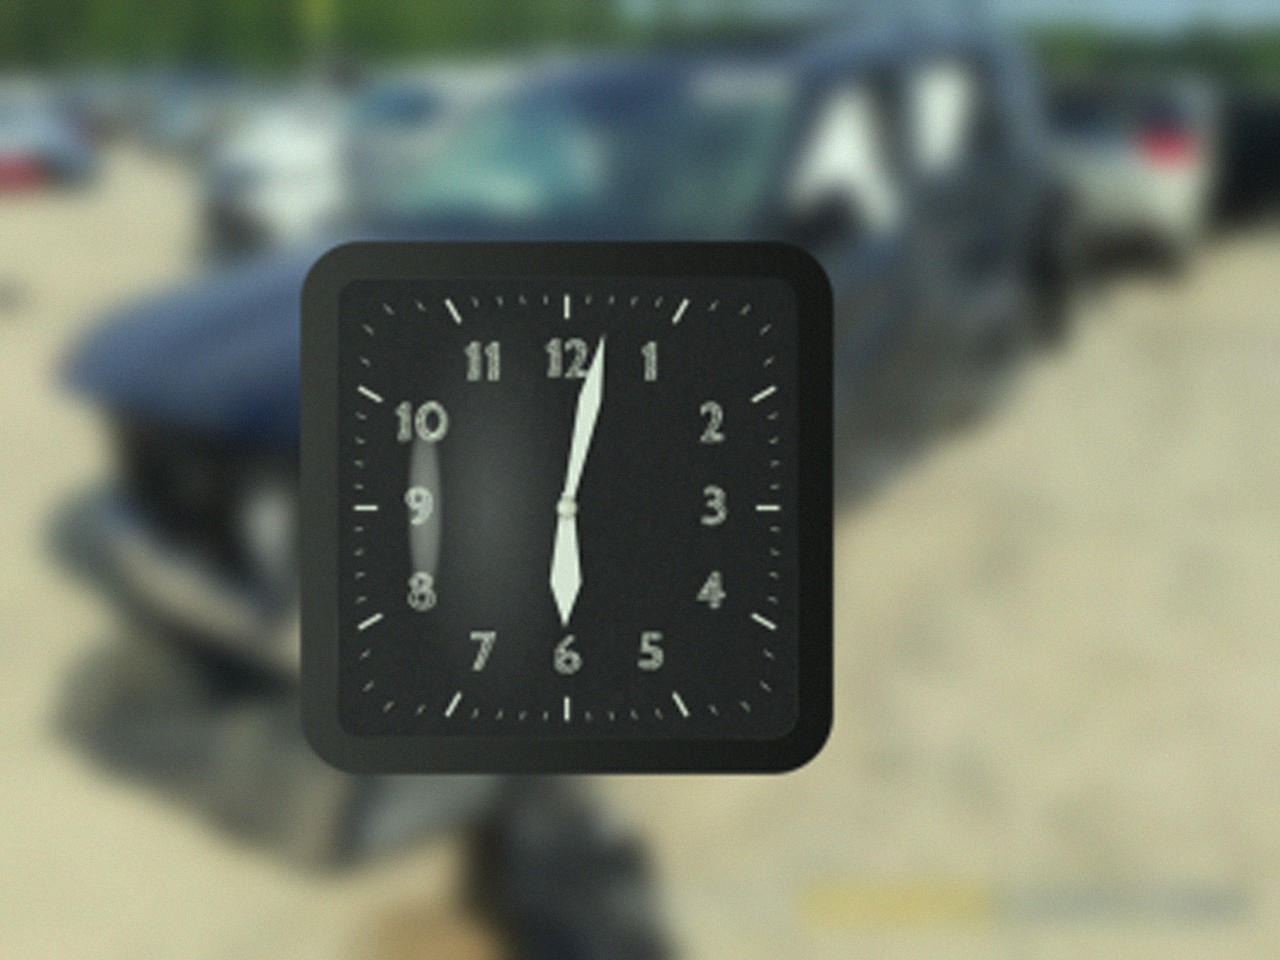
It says 6h02
